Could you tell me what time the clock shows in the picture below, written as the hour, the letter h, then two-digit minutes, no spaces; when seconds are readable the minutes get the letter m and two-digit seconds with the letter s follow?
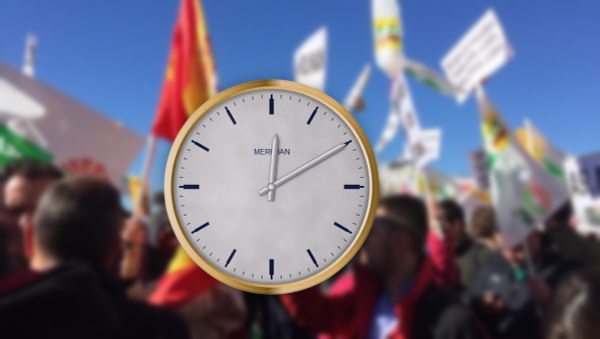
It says 12h10
